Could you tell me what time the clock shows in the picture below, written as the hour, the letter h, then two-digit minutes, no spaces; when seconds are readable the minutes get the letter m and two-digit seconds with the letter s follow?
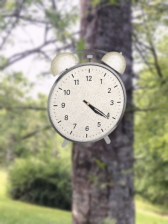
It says 4h21
